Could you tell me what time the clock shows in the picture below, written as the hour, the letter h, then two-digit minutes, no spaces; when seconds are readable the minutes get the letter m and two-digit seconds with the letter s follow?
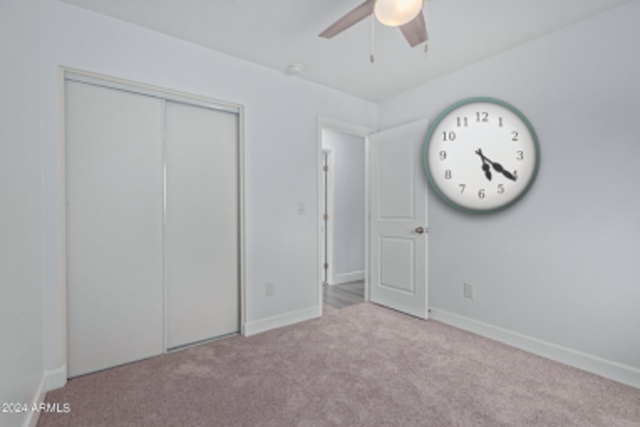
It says 5h21
